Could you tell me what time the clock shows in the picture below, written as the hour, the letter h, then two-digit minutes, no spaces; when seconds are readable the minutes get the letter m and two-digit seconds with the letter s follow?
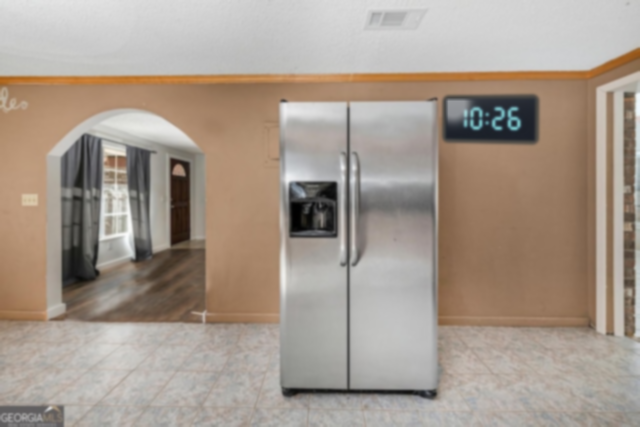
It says 10h26
